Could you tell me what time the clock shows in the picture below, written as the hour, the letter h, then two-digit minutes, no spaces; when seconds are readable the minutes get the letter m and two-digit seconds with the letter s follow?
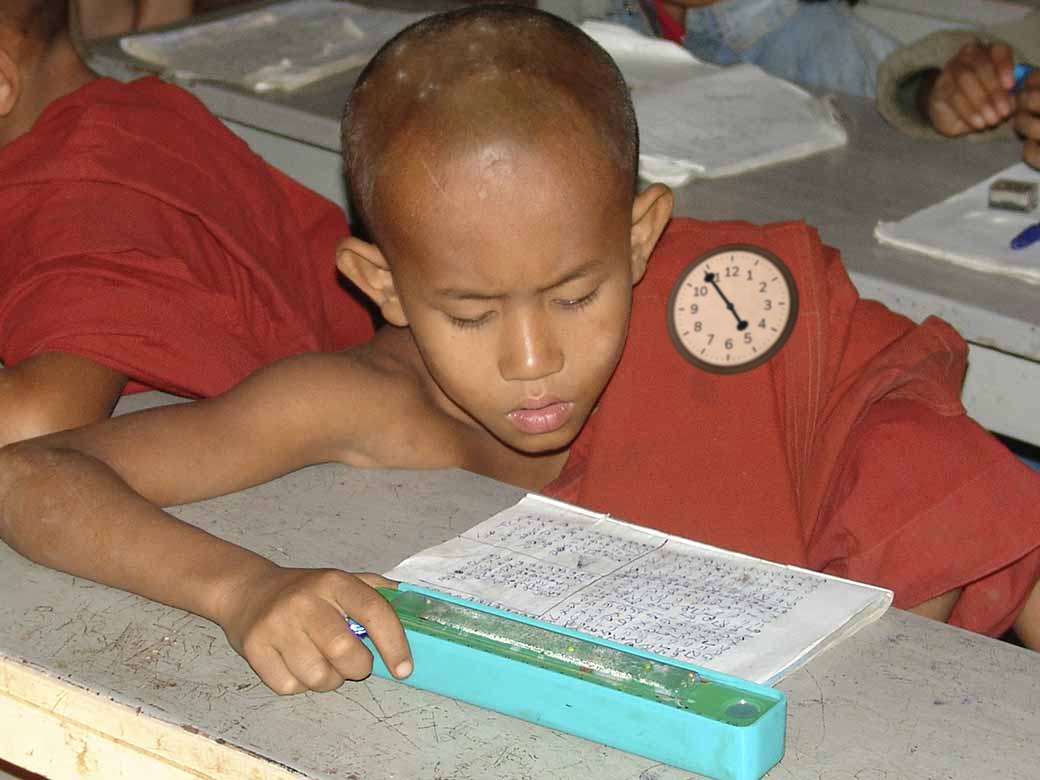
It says 4h54
